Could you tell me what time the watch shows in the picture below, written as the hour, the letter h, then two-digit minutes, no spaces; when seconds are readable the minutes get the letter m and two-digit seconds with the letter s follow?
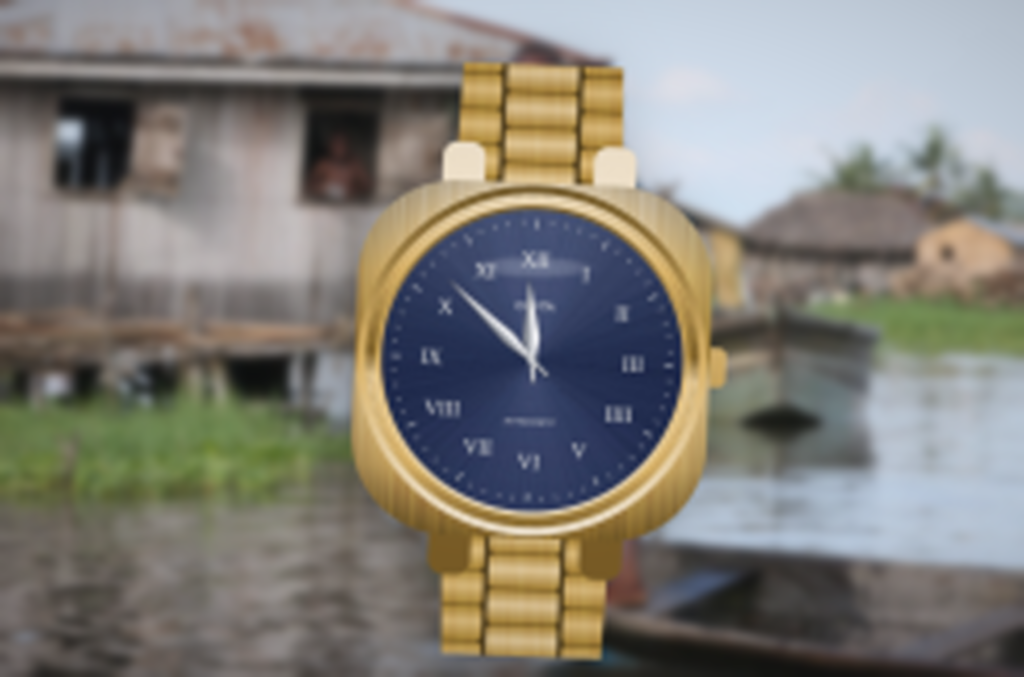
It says 11h52
